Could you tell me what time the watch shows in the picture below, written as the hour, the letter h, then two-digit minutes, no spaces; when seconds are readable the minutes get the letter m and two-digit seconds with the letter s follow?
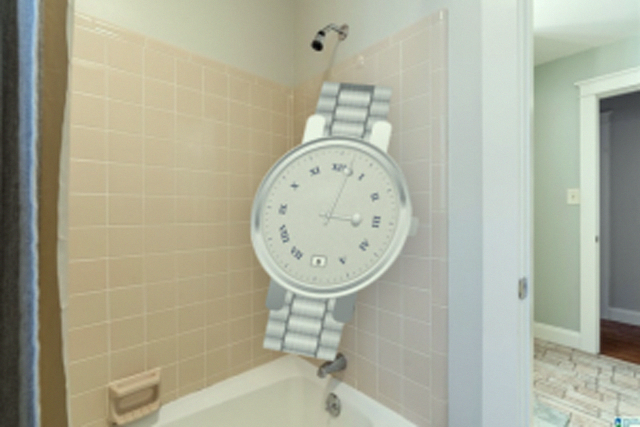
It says 3h02
